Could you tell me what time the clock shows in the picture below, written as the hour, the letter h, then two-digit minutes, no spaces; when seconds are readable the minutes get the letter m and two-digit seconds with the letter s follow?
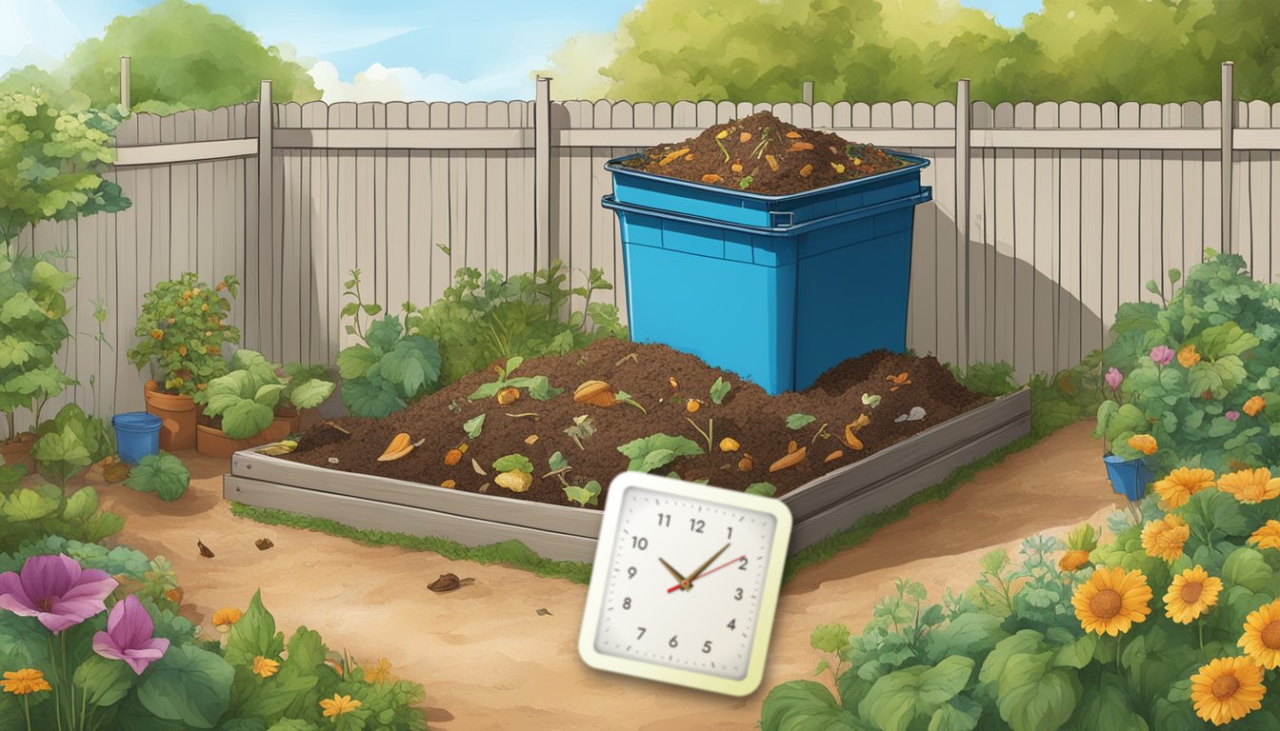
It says 10h06m09s
